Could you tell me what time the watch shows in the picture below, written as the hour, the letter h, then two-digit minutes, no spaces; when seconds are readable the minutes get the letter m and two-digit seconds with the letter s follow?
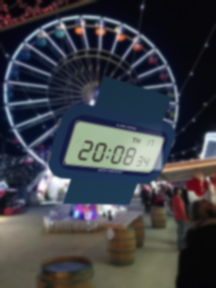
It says 20h08m34s
